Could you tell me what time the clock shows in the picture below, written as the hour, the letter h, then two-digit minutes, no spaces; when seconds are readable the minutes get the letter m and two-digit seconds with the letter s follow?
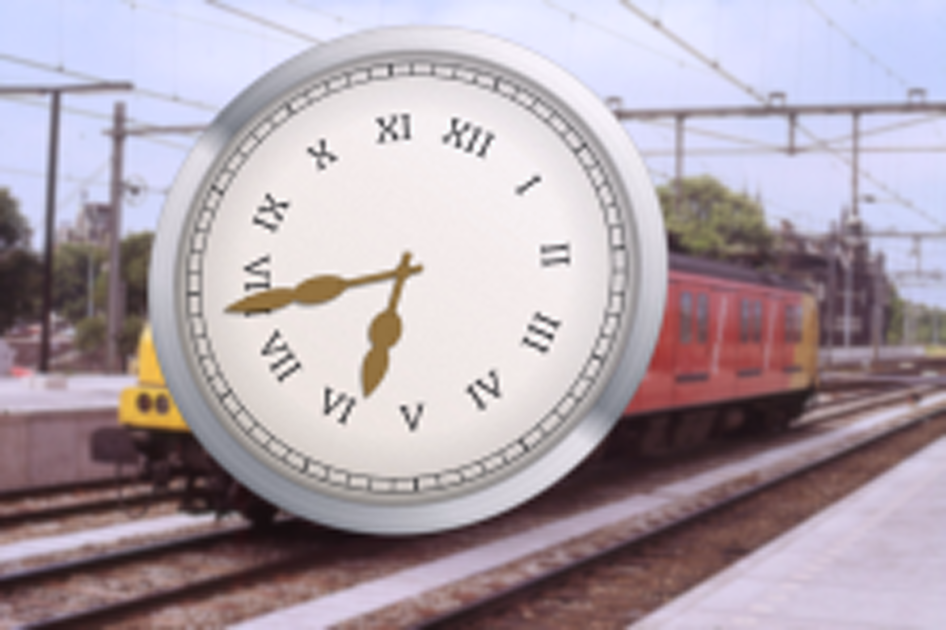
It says 5h39
